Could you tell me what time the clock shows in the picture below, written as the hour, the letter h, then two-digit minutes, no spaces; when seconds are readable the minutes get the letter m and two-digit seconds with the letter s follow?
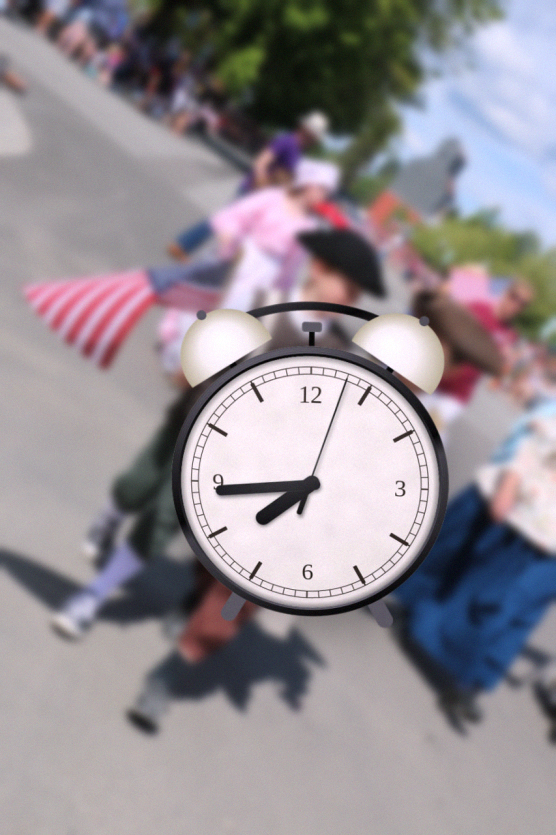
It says 7h44m03s
